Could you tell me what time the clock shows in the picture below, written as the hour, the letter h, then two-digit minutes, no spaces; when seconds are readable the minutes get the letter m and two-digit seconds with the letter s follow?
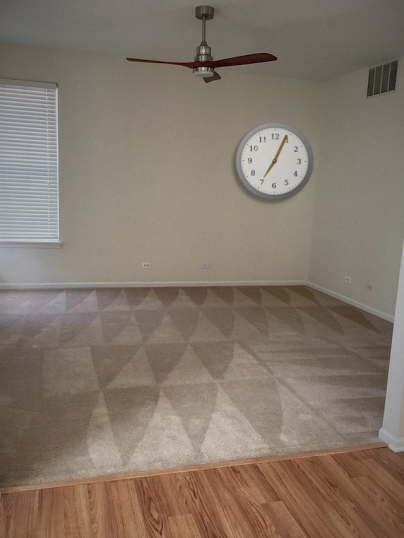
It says 7h04
